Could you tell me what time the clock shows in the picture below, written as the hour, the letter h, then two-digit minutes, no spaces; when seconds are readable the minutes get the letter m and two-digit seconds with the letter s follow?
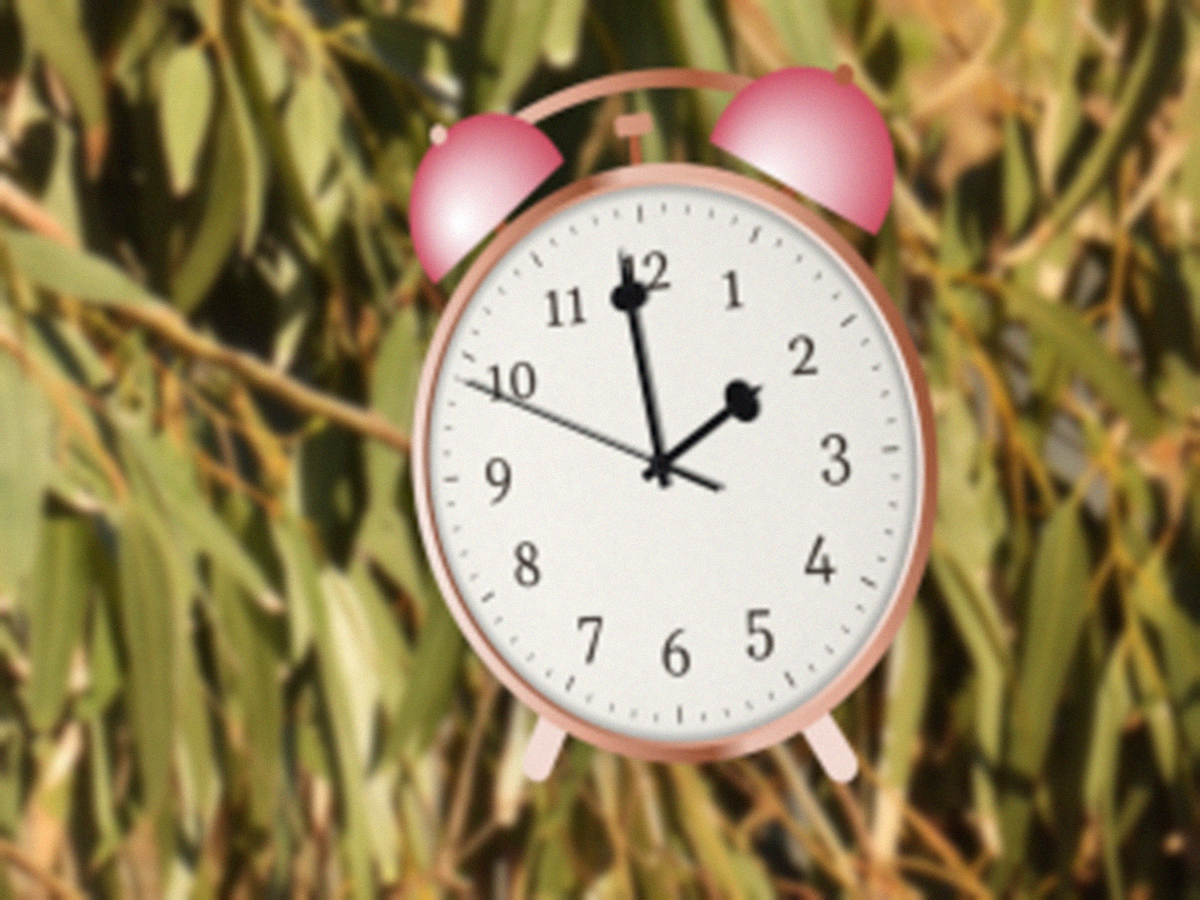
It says 1h58m49s
